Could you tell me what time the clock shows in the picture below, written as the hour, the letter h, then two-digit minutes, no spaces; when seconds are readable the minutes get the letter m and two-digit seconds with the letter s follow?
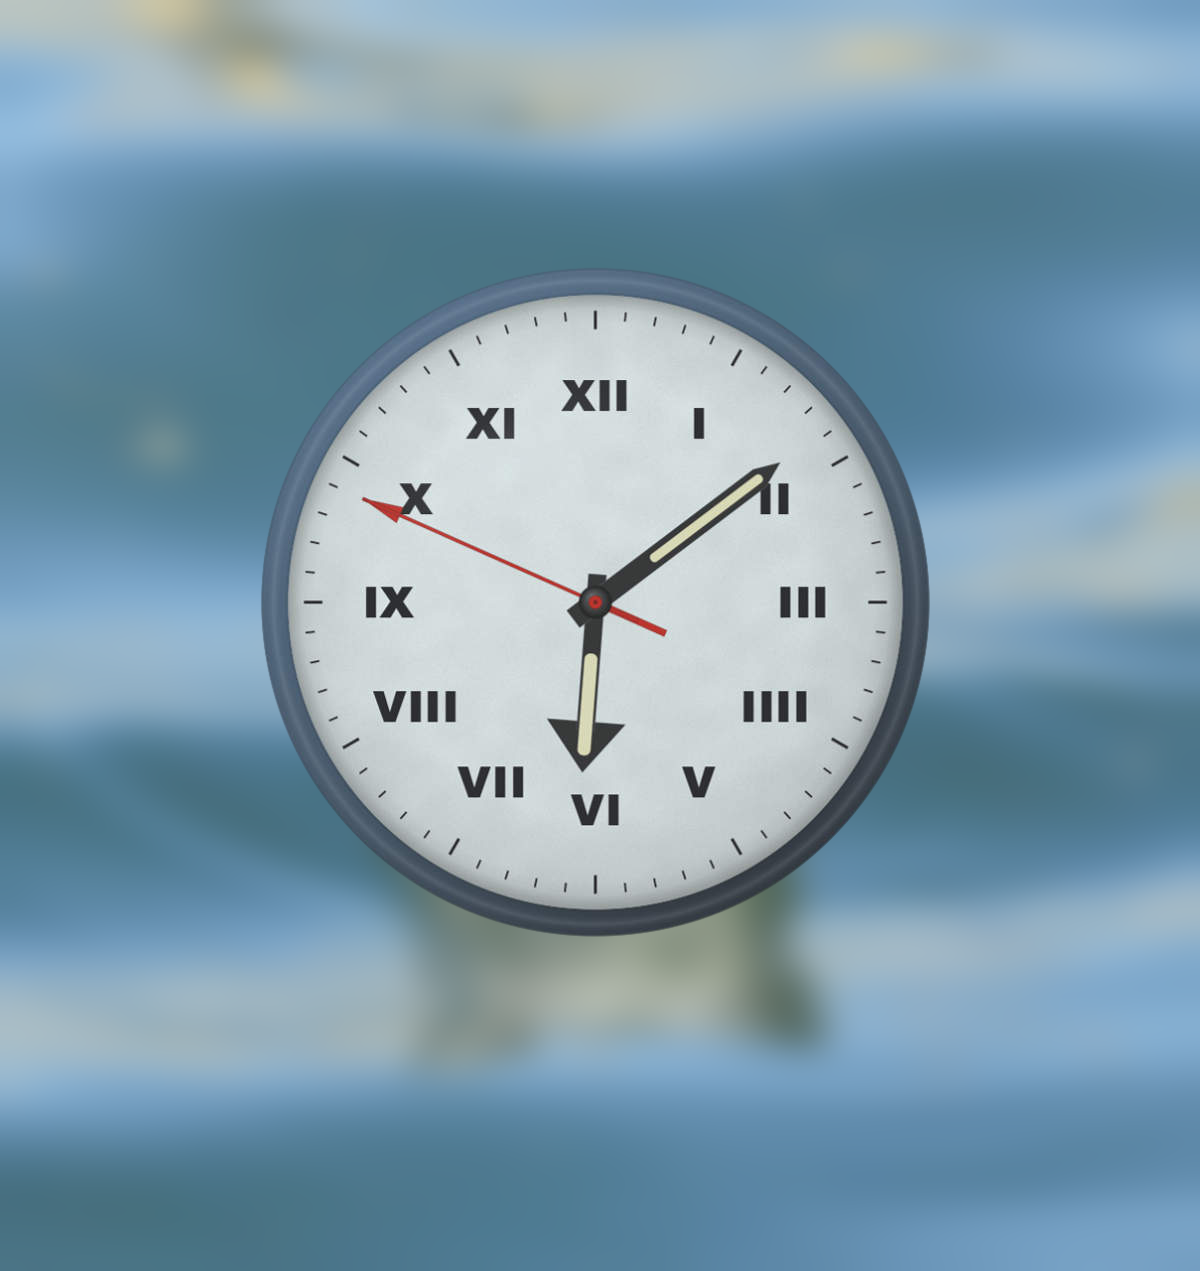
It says 6h08m49s
